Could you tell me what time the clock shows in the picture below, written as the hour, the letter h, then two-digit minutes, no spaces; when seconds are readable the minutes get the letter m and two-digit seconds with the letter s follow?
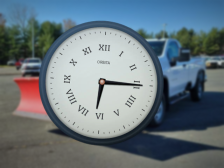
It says 6h15
